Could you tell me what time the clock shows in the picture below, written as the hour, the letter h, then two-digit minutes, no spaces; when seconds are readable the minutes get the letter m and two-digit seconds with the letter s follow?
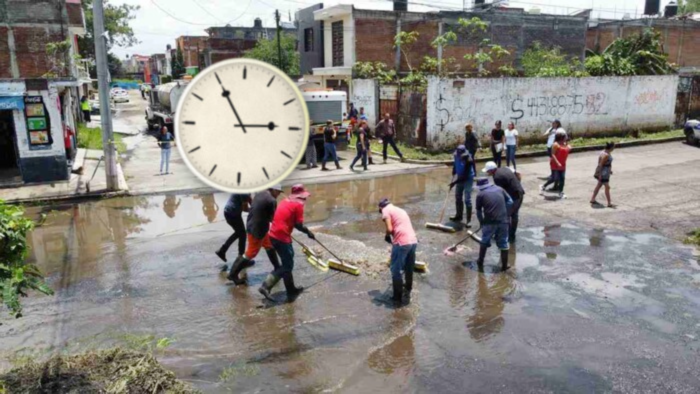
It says 2h55
